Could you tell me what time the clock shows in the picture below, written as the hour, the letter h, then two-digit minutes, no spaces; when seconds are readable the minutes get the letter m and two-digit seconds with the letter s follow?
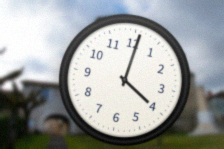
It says 4h01
